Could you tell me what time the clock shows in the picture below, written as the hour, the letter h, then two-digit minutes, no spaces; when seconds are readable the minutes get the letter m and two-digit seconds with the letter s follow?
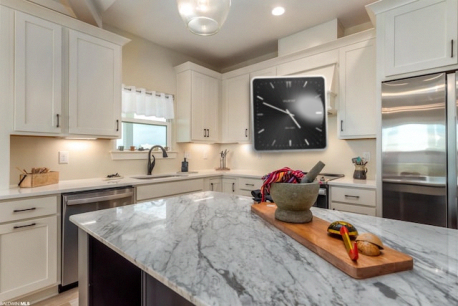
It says 4h49
